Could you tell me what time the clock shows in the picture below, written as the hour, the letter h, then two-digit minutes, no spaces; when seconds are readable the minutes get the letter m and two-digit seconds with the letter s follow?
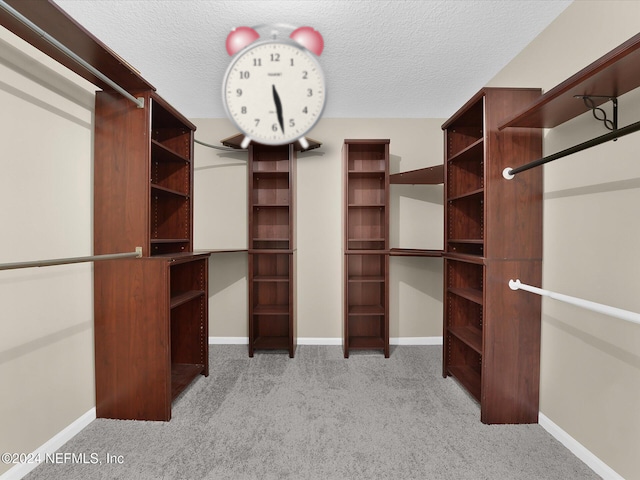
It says 5h28
